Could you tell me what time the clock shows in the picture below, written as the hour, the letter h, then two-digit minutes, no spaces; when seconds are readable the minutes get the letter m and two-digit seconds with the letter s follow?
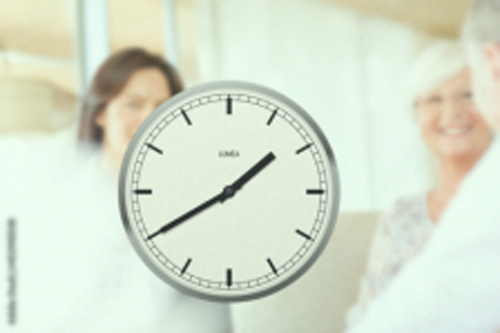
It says 1h40
